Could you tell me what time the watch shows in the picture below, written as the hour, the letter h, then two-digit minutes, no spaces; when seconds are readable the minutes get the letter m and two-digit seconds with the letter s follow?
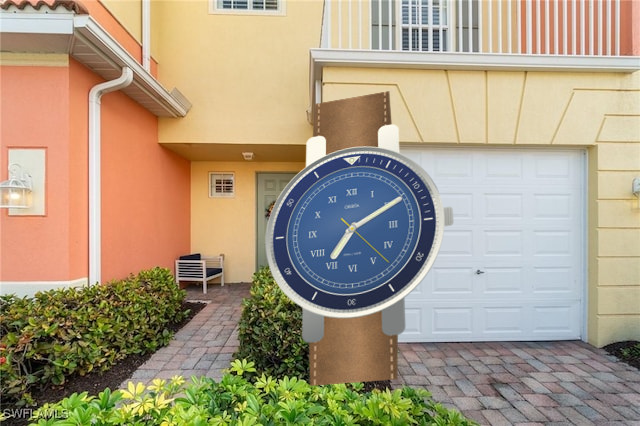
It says 7h10m23s
